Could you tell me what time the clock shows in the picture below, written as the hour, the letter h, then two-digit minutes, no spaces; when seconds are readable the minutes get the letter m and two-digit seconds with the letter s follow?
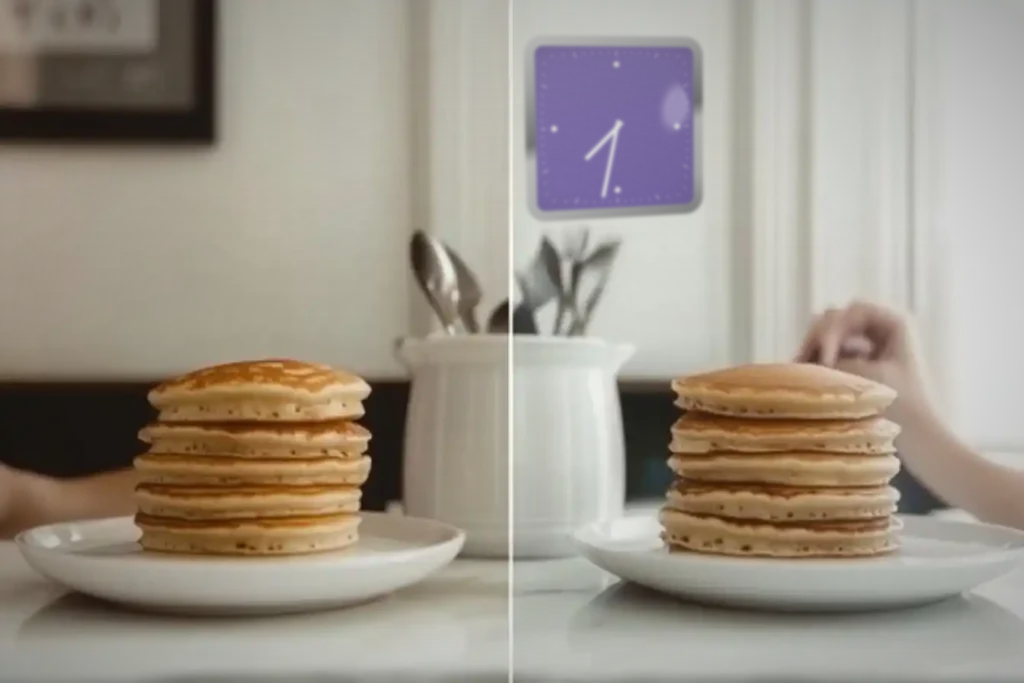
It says 7h32
